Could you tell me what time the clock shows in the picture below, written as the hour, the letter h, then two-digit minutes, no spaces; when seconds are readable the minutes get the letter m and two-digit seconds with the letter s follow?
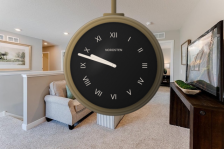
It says 9h48
